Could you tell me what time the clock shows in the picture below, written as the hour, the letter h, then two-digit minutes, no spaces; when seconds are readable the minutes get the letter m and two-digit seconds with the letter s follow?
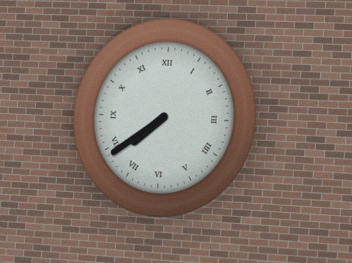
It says 7h39
